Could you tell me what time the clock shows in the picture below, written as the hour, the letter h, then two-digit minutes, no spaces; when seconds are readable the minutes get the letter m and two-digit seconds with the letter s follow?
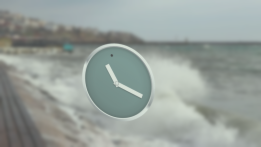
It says 11h20
